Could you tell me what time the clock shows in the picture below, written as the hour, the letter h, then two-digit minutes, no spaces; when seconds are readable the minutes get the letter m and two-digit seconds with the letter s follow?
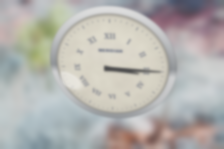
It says 3h15
